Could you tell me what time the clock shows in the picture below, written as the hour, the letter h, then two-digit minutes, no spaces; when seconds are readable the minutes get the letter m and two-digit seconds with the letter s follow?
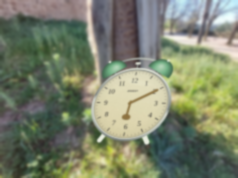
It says 6h10
